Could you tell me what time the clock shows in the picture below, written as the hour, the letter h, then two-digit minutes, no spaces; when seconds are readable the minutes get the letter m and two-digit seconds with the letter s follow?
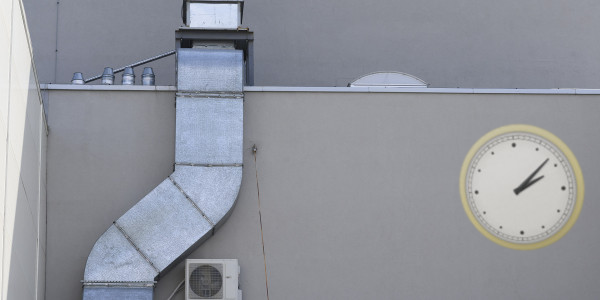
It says 2h08
